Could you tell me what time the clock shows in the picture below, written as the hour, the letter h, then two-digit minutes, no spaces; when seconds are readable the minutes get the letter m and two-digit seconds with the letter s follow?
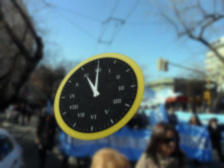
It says 11h00
